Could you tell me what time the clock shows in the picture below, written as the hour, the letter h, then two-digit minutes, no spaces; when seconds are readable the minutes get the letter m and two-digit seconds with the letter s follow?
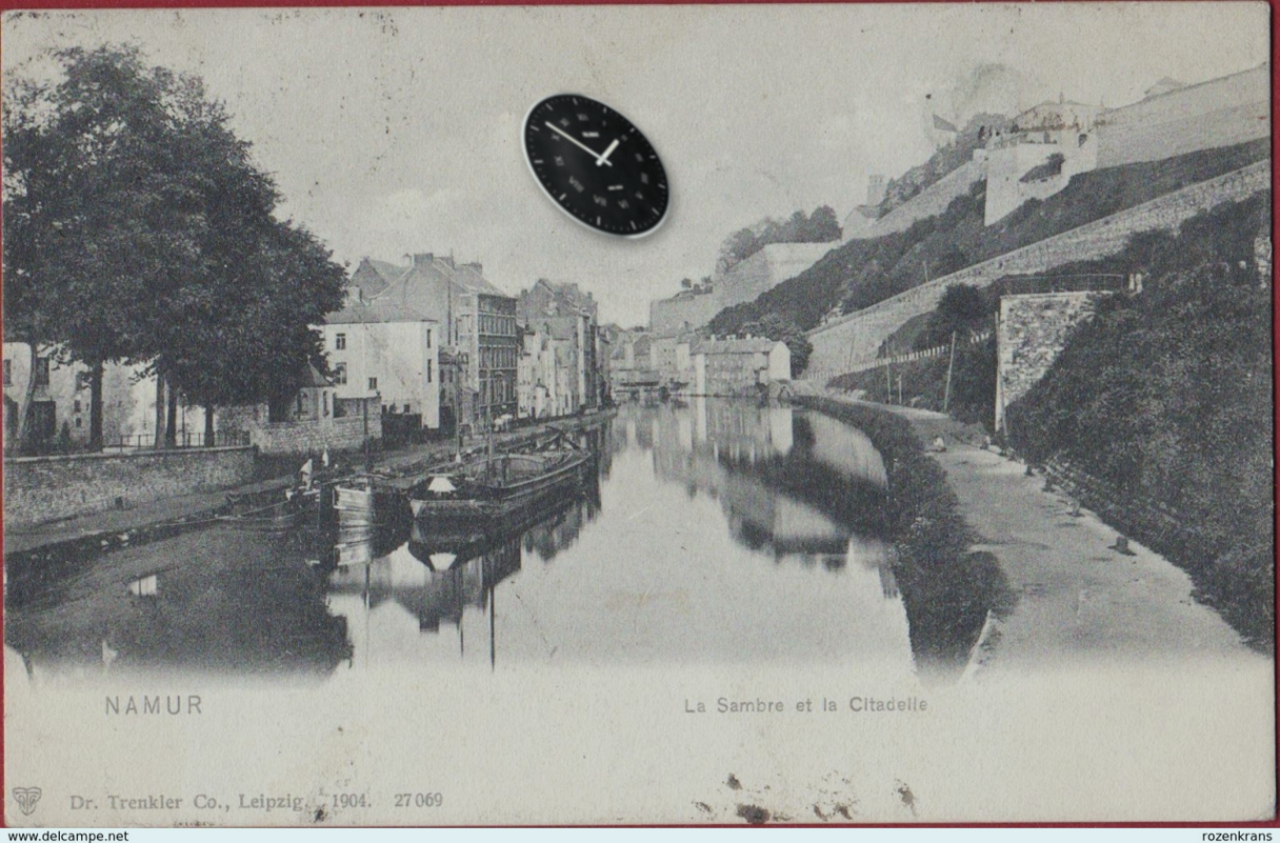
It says 1h52
